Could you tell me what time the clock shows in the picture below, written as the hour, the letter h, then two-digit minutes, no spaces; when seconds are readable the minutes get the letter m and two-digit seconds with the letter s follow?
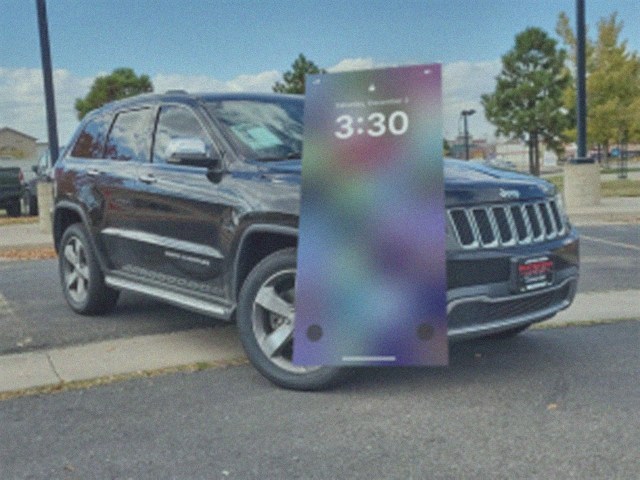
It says 3h30
